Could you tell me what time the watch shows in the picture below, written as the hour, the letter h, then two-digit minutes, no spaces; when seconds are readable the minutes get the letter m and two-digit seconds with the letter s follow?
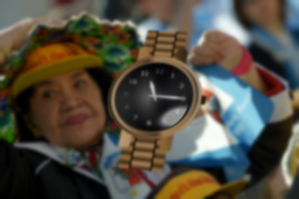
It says 11h15
